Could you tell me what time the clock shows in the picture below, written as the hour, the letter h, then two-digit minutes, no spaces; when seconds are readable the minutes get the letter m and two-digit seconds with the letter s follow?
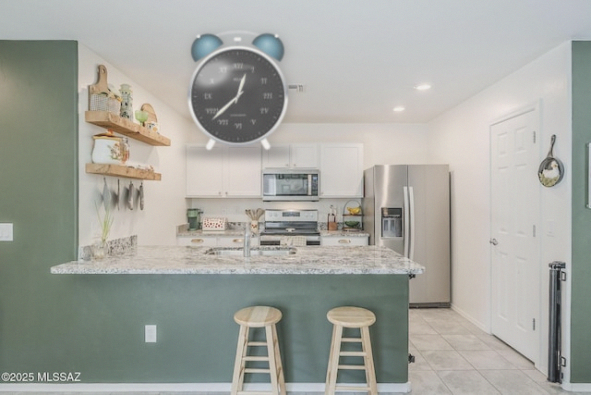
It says 12h38
